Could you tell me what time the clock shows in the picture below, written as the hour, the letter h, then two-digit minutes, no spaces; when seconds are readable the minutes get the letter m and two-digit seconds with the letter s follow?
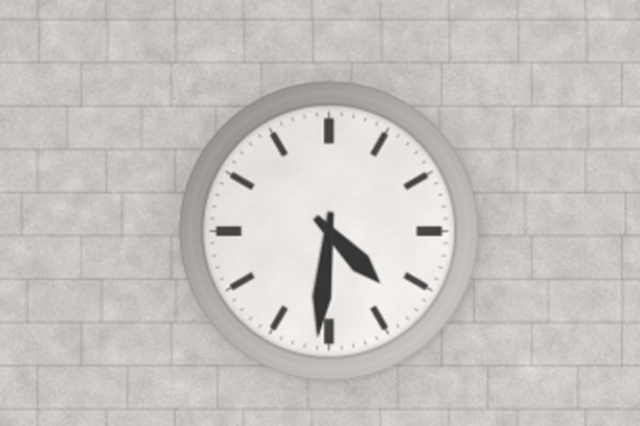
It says 4h31
